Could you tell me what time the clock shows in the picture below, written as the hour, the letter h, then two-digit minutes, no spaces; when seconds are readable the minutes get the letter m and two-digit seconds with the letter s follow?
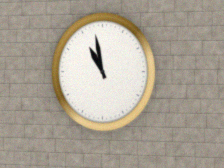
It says 10h58
